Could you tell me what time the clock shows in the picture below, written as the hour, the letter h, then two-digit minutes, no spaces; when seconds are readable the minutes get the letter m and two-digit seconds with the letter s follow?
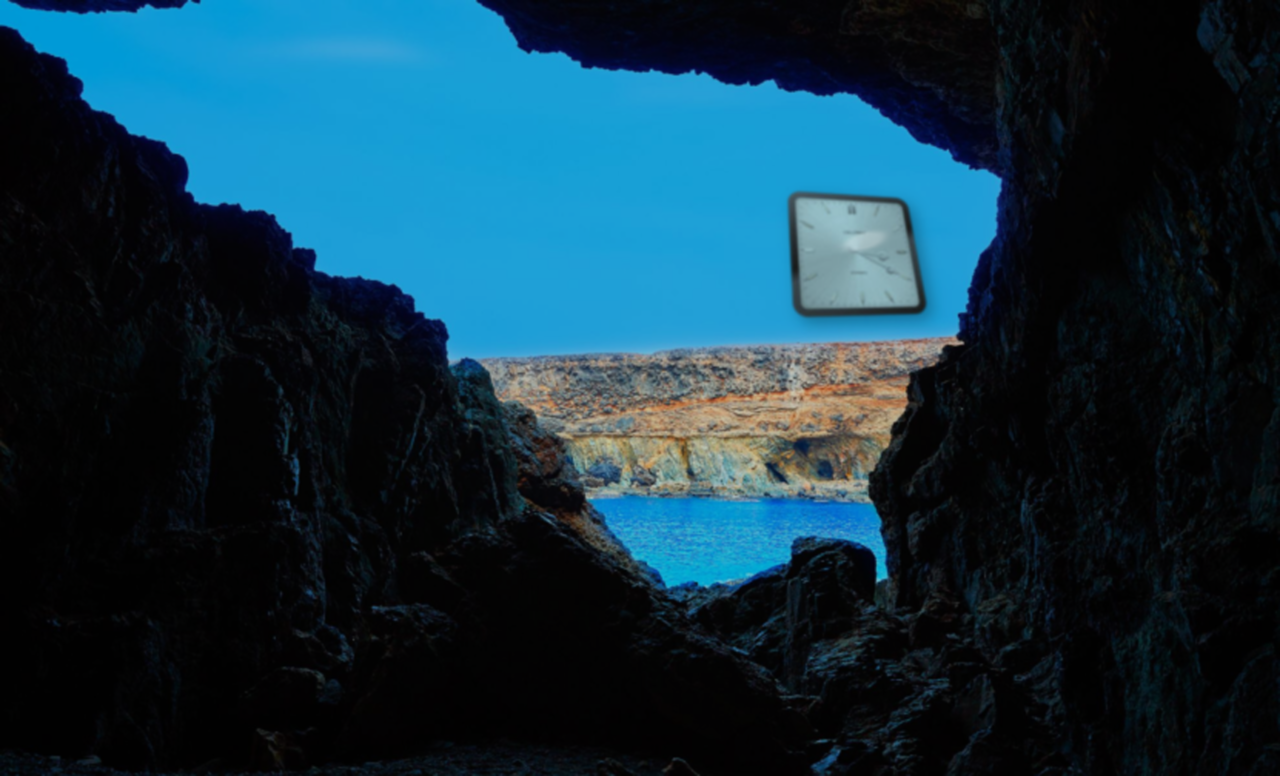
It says 3h20
